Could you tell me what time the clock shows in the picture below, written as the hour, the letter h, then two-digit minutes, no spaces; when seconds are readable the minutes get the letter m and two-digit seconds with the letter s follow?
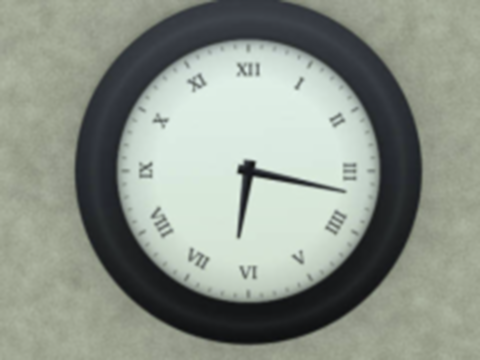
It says 6h17
